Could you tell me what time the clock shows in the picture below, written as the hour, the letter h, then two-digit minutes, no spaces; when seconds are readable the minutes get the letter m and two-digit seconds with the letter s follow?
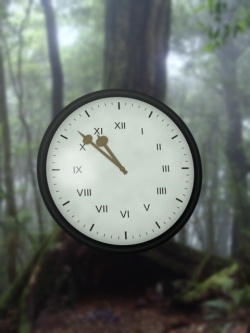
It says 10h52
